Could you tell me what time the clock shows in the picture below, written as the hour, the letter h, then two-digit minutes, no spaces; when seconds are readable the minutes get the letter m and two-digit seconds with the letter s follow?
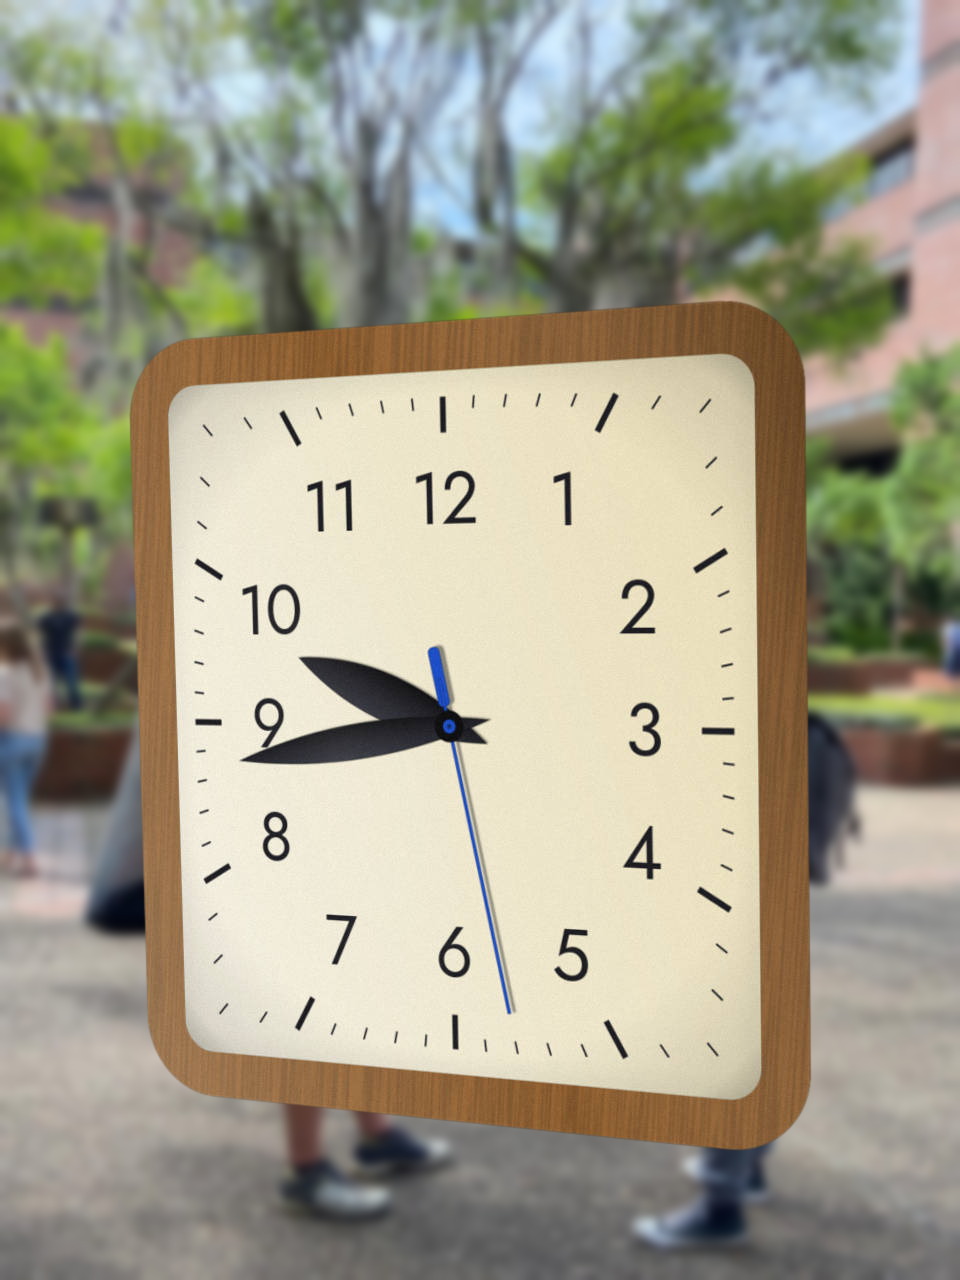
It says 9h43m28s
